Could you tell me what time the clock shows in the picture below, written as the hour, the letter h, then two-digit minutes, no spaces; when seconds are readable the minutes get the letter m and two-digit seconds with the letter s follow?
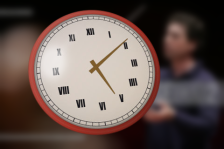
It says 5h09
